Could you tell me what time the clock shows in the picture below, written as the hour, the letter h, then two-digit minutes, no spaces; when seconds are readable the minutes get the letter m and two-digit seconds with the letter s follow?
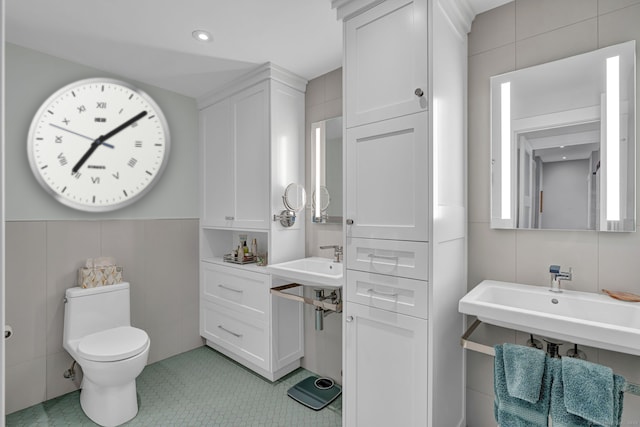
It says 7h08m48s
